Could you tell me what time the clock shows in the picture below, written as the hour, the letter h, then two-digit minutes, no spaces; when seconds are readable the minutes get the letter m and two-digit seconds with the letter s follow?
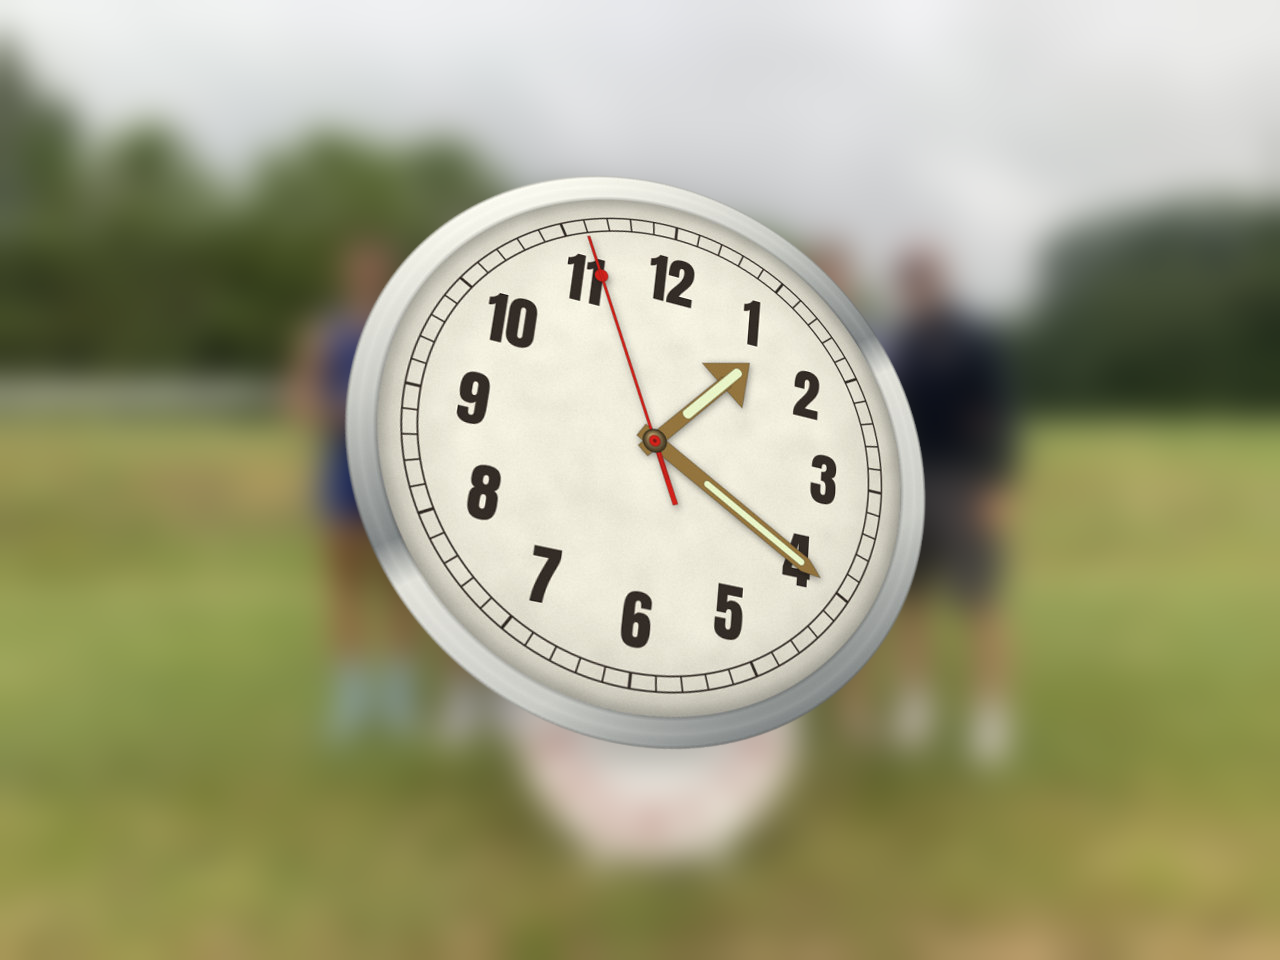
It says 1h19m56s
